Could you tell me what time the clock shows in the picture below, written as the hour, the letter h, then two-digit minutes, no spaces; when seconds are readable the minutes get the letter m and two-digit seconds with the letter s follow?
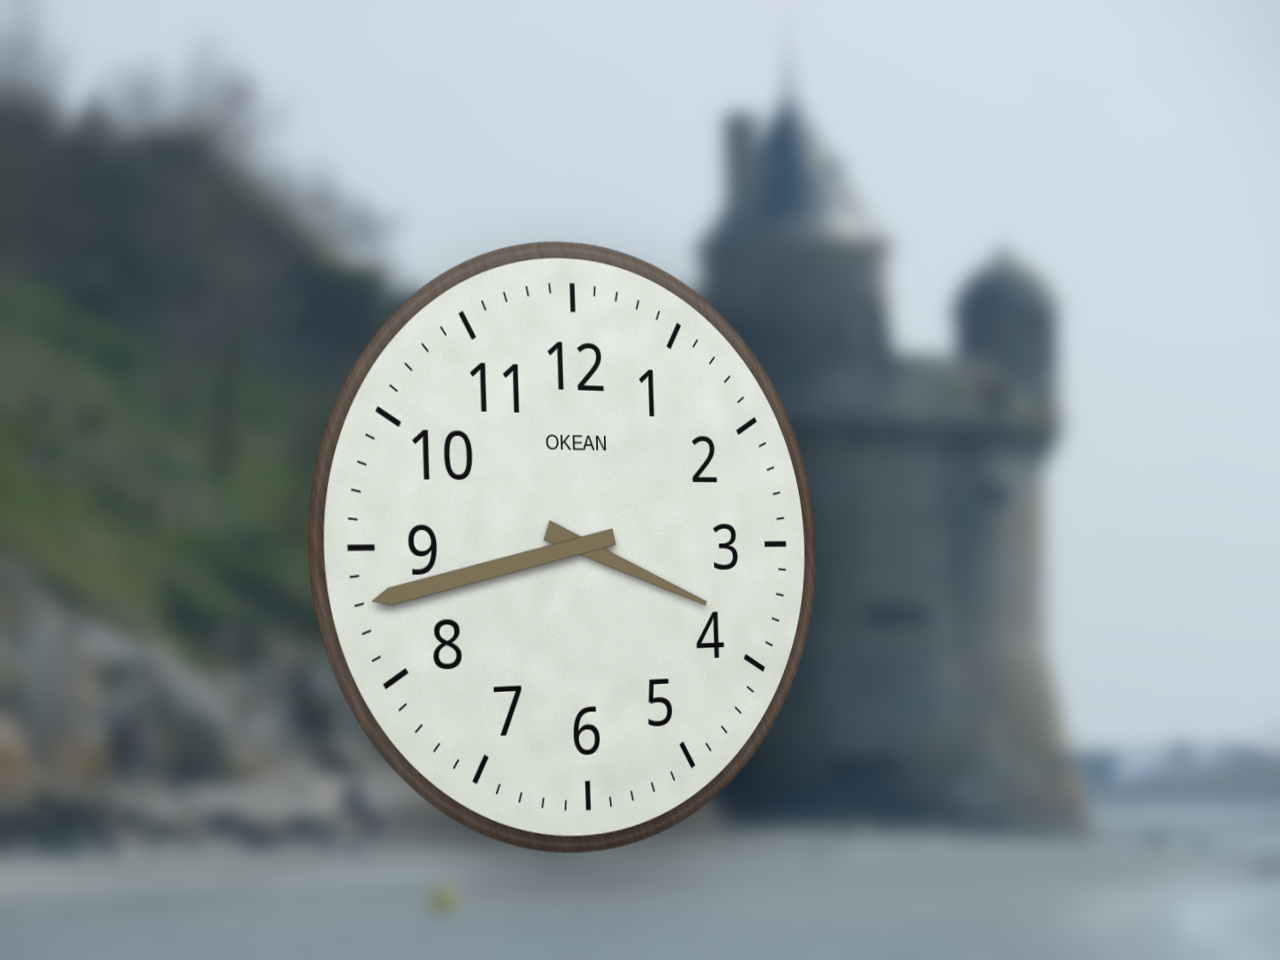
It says 3h43
